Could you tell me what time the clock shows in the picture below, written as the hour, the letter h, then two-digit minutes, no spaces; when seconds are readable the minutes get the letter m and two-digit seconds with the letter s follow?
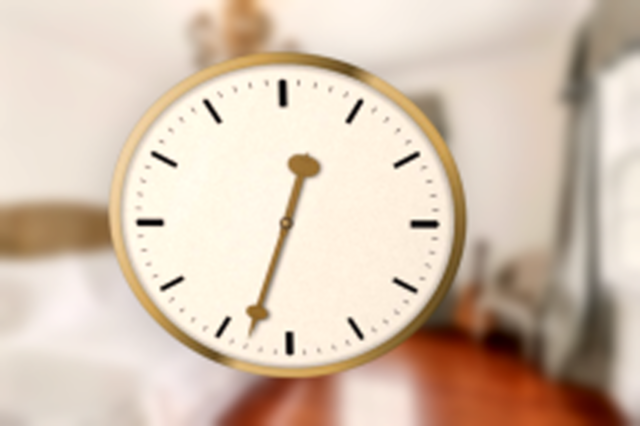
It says 12h33
